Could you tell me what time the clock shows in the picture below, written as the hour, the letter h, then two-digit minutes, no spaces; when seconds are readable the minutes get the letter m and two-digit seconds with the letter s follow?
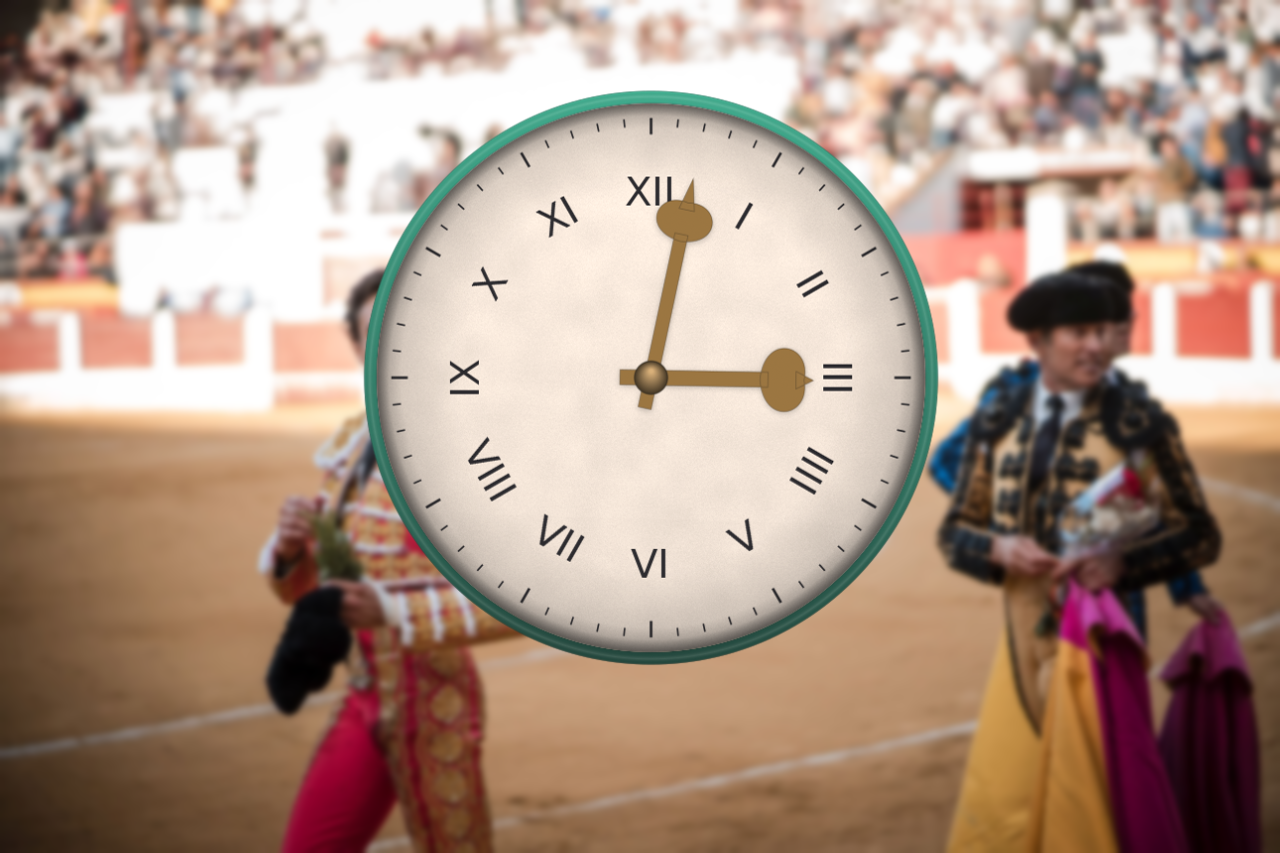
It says 3h02
